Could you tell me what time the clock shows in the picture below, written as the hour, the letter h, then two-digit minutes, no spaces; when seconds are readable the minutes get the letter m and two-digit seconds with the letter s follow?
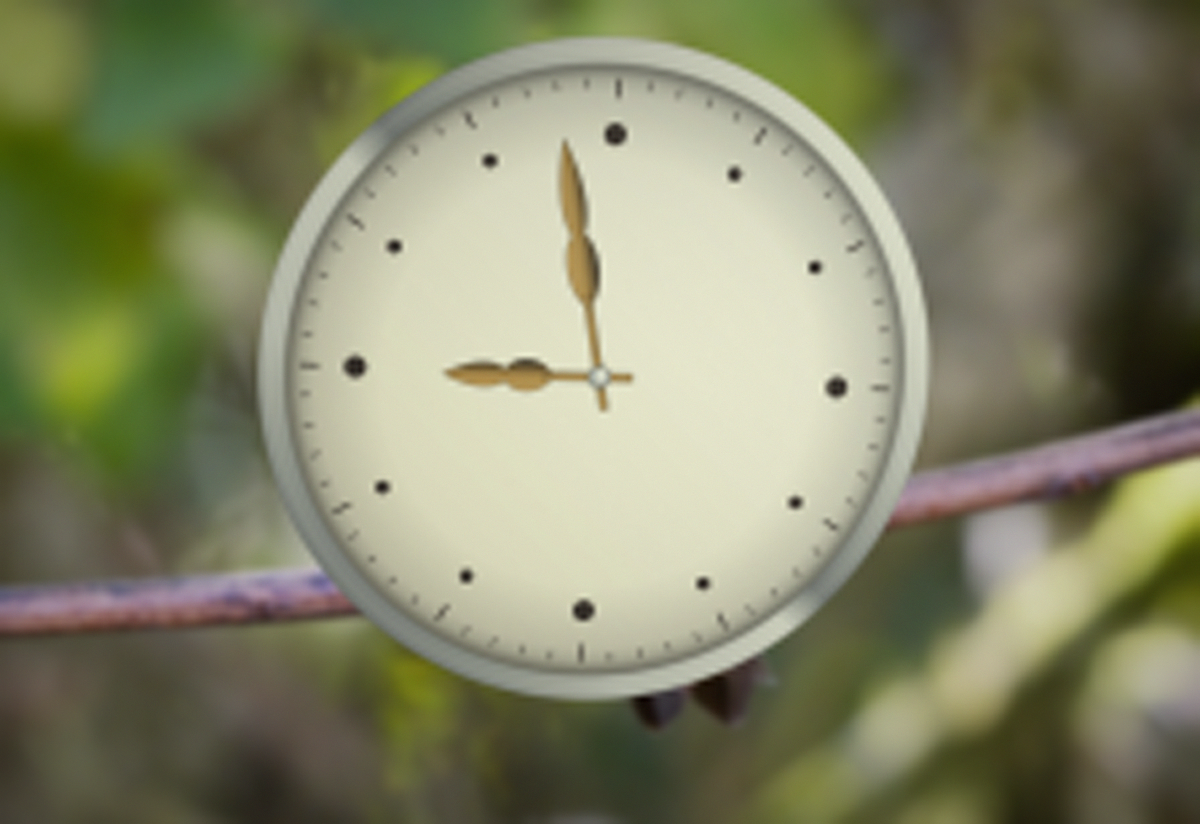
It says 8h58
